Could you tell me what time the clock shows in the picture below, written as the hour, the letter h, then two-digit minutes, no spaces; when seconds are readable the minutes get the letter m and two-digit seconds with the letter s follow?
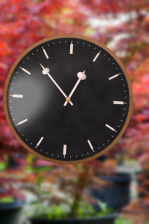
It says 12h53
